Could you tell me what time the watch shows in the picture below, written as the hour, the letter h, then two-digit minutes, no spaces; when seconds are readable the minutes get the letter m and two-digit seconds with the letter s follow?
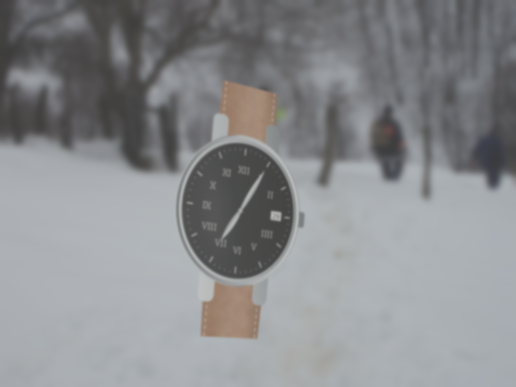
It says 7h05
